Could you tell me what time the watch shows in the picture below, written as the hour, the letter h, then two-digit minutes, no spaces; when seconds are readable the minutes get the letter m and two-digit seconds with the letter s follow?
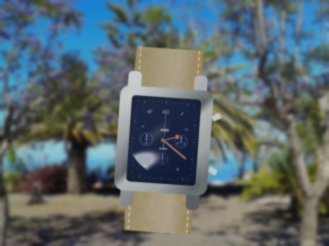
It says 2h21
